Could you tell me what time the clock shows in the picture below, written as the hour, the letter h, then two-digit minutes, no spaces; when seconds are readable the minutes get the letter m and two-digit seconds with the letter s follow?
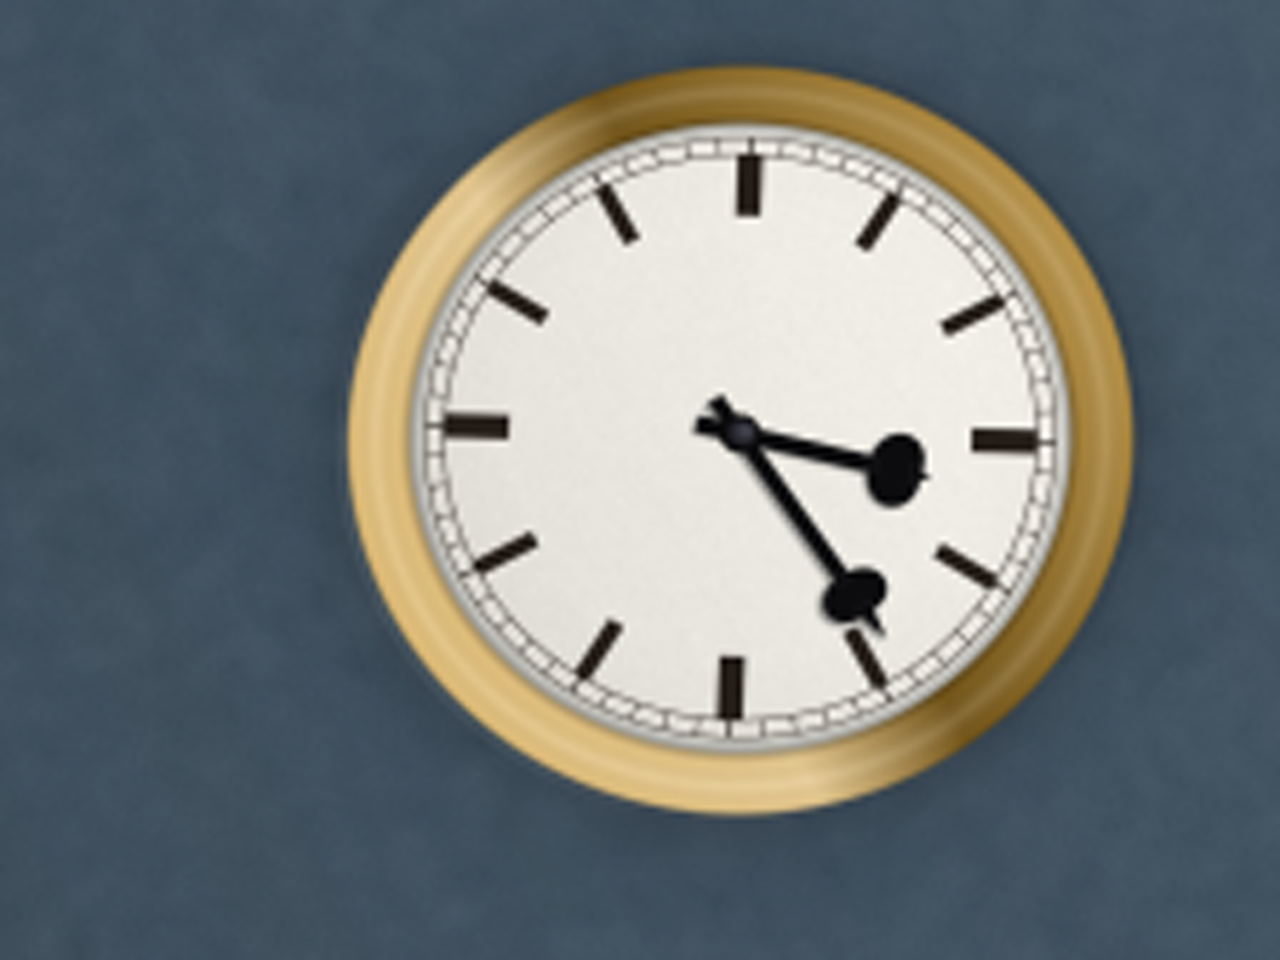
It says 3h24
